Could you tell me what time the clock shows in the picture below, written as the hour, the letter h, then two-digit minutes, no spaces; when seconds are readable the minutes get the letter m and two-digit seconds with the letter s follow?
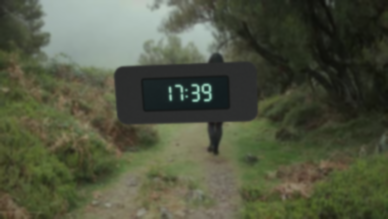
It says 17h39
